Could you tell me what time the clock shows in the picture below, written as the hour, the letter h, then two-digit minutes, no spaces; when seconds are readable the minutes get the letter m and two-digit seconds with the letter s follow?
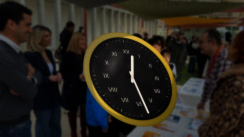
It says 12h28
